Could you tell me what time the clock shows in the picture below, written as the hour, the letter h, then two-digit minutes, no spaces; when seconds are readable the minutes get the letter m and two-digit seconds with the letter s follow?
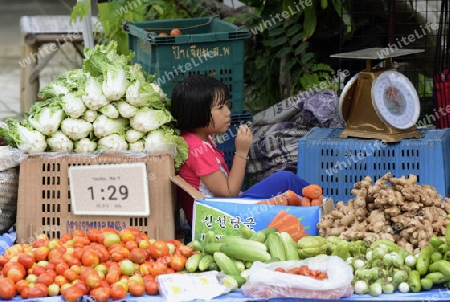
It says 1h29
